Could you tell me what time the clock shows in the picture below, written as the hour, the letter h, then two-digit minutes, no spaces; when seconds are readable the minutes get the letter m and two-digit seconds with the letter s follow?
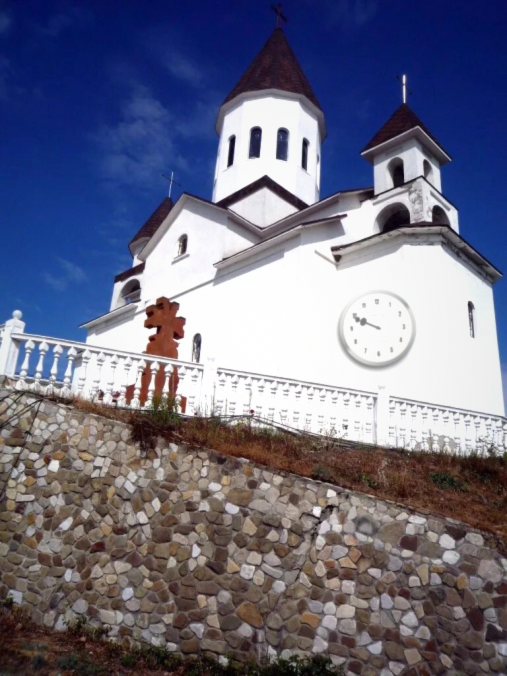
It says 9h49
